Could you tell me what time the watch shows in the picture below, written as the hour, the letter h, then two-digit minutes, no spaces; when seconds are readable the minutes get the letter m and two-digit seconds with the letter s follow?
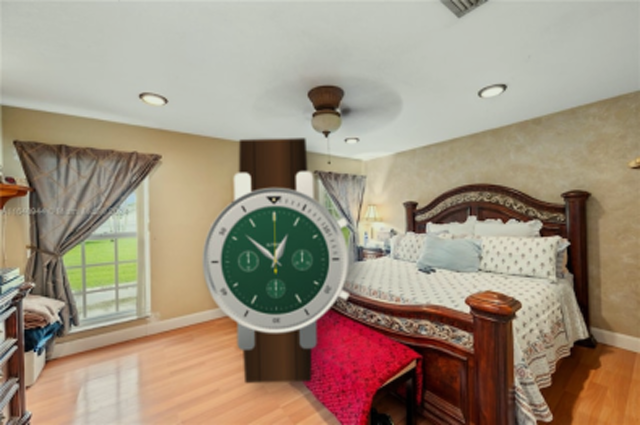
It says 12h52
